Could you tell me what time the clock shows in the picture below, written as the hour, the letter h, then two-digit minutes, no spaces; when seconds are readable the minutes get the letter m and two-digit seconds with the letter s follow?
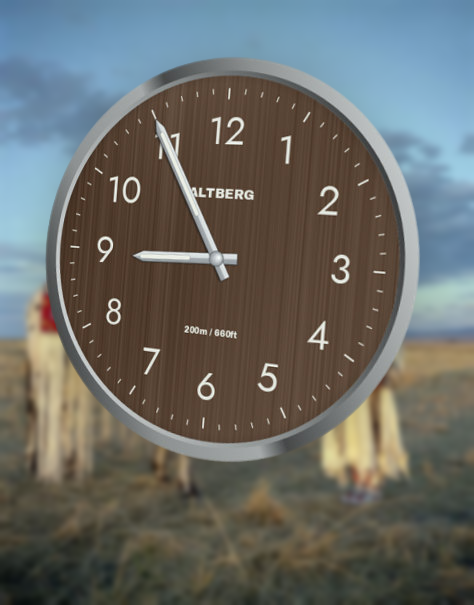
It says 8h55
